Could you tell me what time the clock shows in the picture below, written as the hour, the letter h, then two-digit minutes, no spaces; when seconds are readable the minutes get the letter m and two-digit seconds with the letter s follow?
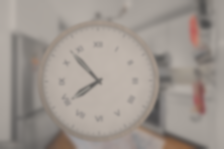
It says 7h53
